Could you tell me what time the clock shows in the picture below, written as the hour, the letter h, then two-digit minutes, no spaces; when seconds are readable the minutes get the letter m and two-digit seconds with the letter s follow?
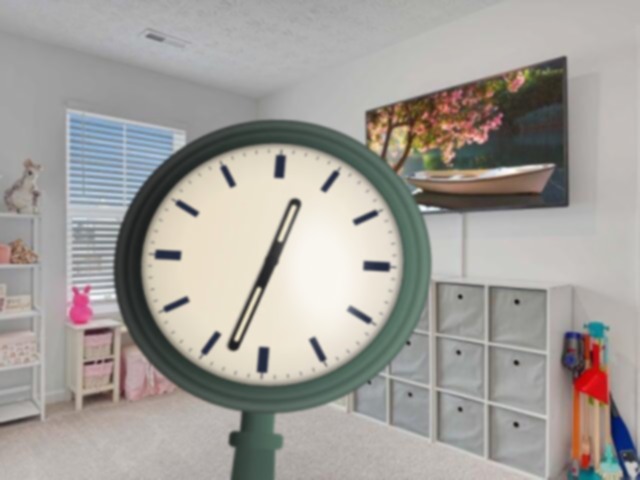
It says 12h33
